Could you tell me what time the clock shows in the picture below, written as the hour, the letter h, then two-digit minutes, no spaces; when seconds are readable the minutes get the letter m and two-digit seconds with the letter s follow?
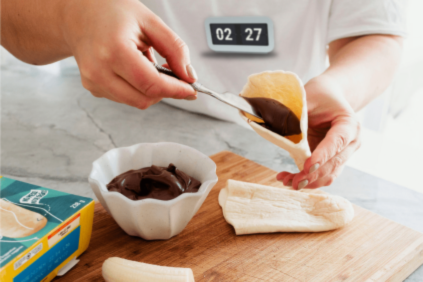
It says 2h27
